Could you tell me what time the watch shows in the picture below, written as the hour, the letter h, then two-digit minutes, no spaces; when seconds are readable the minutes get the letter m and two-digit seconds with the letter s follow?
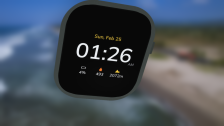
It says 1h26
